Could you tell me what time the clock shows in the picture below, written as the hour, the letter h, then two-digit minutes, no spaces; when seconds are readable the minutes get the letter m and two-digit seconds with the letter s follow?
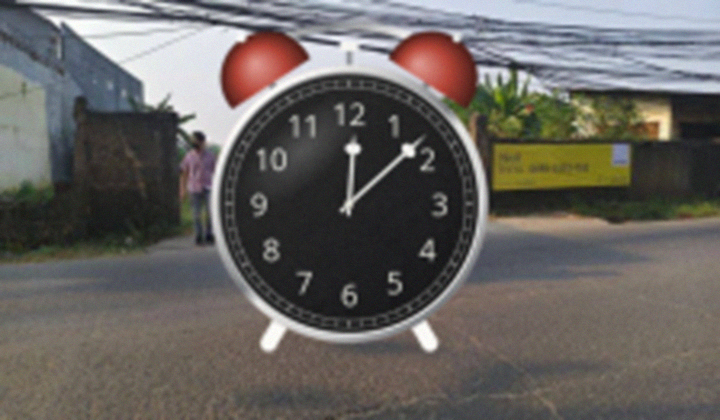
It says 12h08
